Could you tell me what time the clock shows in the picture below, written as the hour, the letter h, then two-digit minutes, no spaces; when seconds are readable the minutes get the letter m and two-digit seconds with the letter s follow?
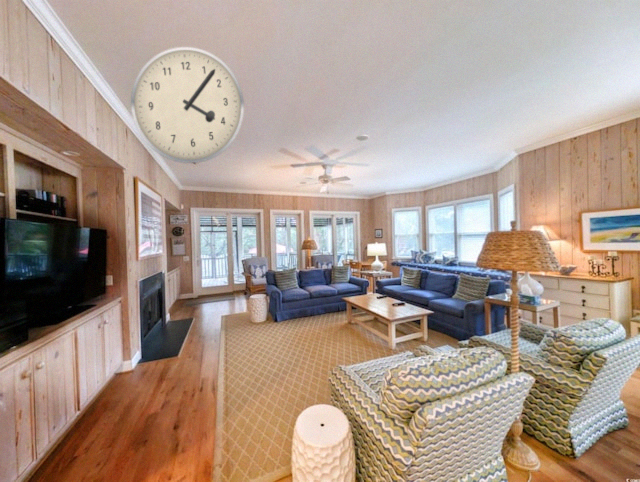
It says 4h07
